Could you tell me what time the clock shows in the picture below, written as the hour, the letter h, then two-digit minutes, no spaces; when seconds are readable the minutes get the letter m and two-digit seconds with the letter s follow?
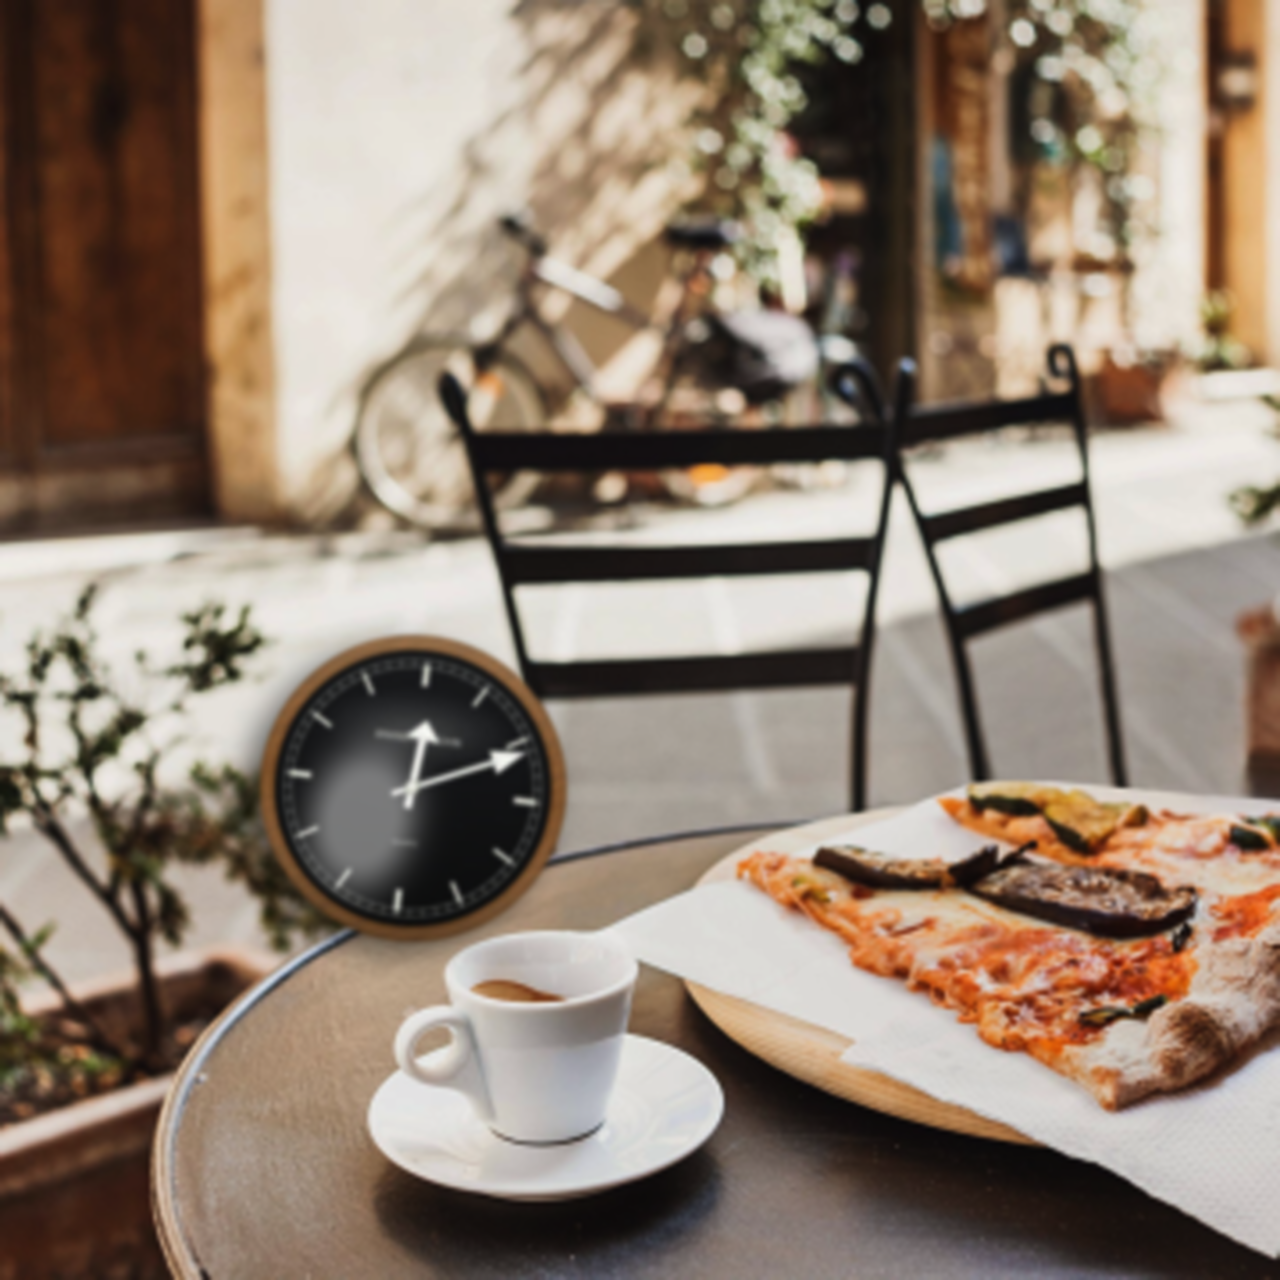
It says 12h11
